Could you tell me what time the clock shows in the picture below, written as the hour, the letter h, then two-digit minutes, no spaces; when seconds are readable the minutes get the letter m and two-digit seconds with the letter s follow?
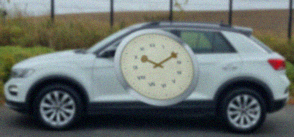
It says 10h11
